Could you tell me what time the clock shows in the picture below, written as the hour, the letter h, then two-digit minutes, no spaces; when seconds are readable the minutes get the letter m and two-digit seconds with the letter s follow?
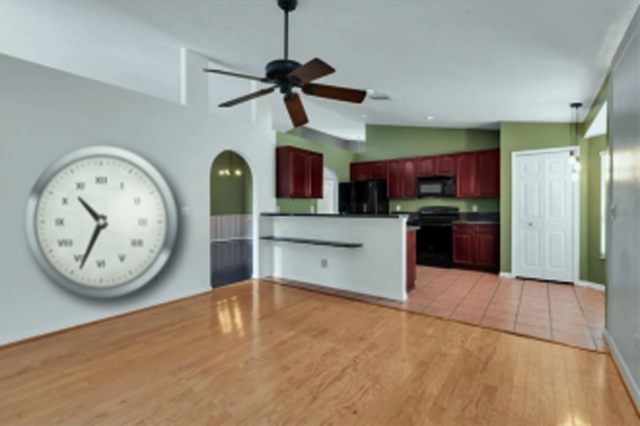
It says 10h34
